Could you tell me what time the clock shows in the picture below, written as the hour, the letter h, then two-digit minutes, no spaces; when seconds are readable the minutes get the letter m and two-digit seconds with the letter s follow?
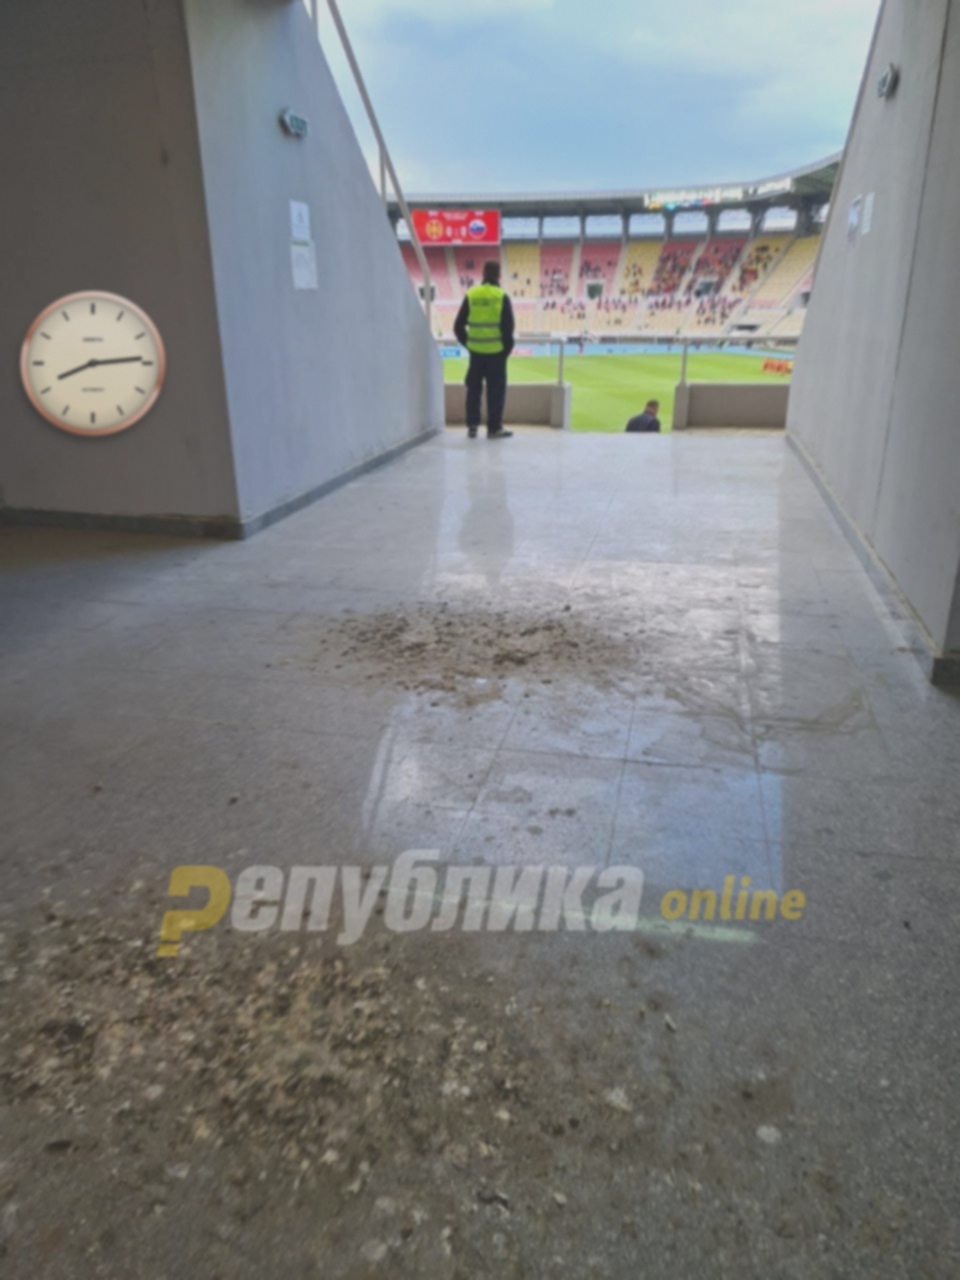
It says 8h14
